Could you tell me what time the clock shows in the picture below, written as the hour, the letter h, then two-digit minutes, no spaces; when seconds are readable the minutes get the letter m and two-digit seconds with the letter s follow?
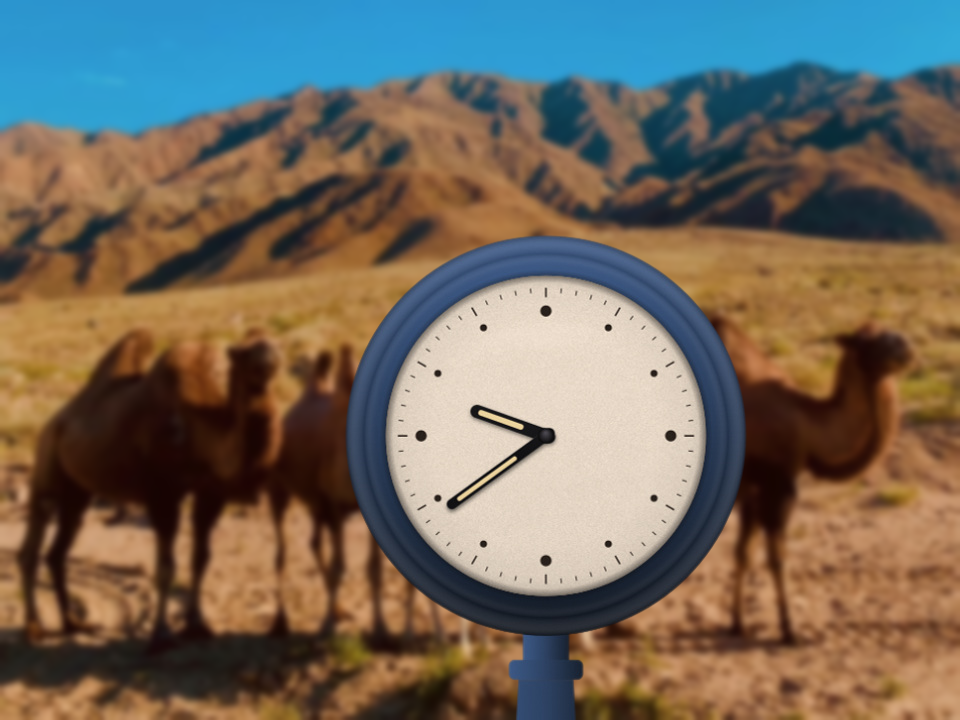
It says 9h39
